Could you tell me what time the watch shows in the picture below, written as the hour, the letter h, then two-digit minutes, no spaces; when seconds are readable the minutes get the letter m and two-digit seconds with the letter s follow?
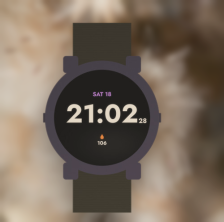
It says 21h02
